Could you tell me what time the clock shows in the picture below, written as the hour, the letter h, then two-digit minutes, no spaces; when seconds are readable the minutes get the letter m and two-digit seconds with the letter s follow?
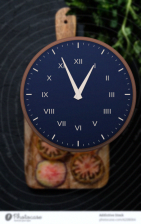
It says 12h56
